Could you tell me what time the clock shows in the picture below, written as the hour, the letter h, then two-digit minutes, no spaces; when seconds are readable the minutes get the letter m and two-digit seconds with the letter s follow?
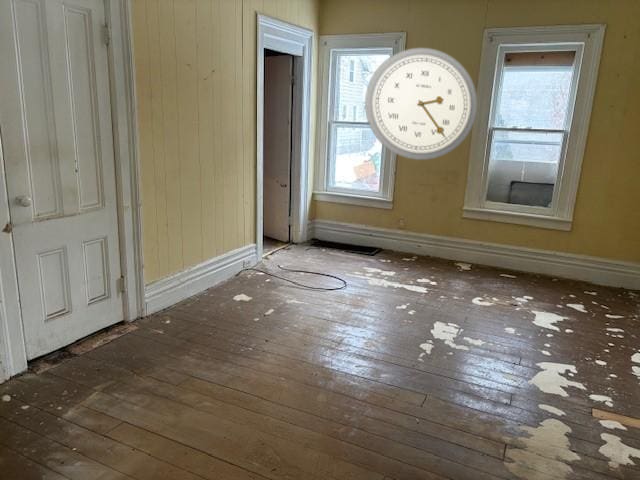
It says 2h23
